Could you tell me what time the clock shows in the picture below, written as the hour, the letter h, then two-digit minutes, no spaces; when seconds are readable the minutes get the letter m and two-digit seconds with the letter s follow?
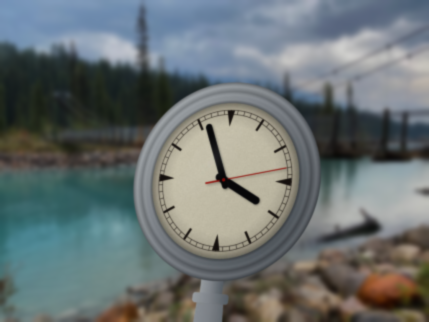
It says 3h56m13s
